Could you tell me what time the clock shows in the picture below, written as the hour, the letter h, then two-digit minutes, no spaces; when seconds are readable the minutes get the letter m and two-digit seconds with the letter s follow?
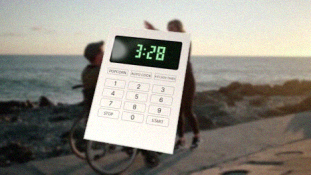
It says 3h28
